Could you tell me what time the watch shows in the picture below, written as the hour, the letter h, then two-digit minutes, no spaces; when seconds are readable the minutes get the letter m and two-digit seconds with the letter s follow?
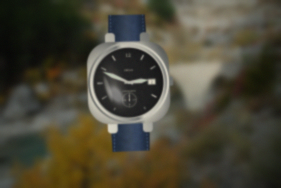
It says 2h49
